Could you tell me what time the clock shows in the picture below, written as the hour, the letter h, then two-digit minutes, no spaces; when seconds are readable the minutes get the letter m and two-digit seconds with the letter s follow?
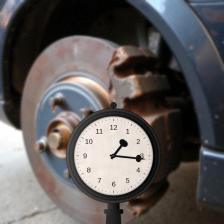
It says 1h16
